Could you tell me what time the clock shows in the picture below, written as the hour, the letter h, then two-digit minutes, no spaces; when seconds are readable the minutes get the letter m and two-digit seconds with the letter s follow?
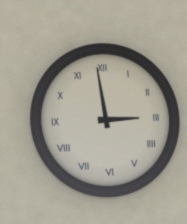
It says 2h59
